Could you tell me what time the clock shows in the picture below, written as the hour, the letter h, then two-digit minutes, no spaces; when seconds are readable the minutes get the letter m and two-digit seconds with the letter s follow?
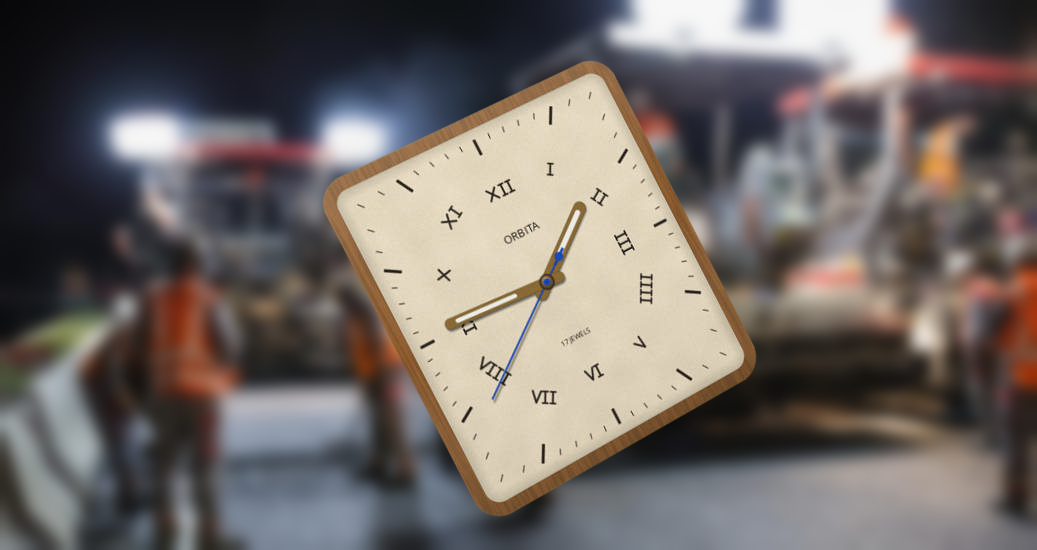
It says 1h45m39s
